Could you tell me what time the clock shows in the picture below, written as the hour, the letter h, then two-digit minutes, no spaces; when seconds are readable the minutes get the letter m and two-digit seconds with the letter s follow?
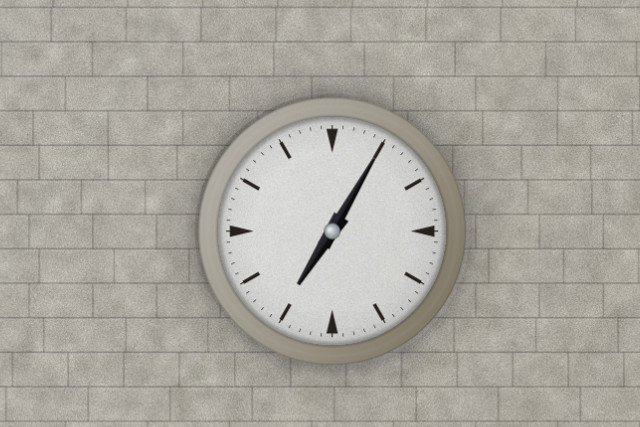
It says 7h05
